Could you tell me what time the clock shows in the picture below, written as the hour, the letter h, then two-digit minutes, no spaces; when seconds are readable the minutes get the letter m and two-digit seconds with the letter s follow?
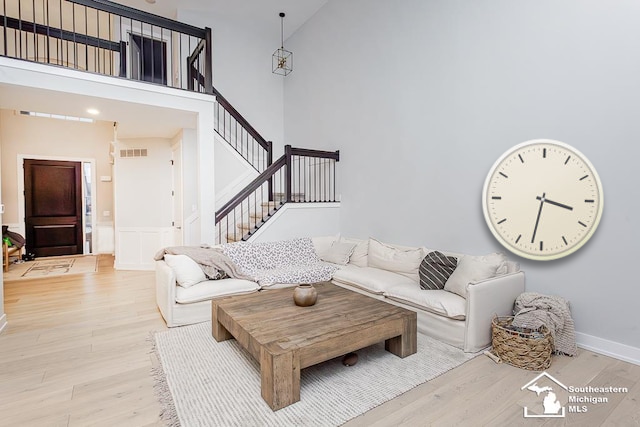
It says 3h32
